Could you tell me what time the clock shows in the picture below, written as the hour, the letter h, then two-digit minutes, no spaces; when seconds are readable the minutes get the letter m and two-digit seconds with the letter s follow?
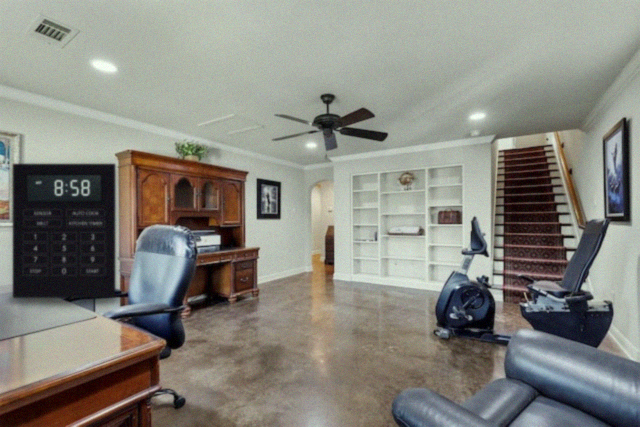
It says 8h58
